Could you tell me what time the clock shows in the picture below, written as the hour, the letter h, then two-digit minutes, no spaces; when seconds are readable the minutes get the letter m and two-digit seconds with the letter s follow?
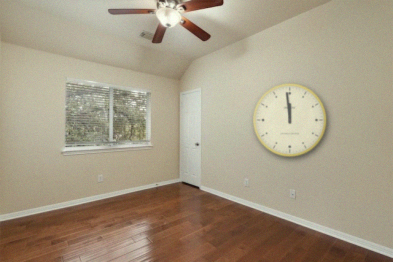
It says 11h59
